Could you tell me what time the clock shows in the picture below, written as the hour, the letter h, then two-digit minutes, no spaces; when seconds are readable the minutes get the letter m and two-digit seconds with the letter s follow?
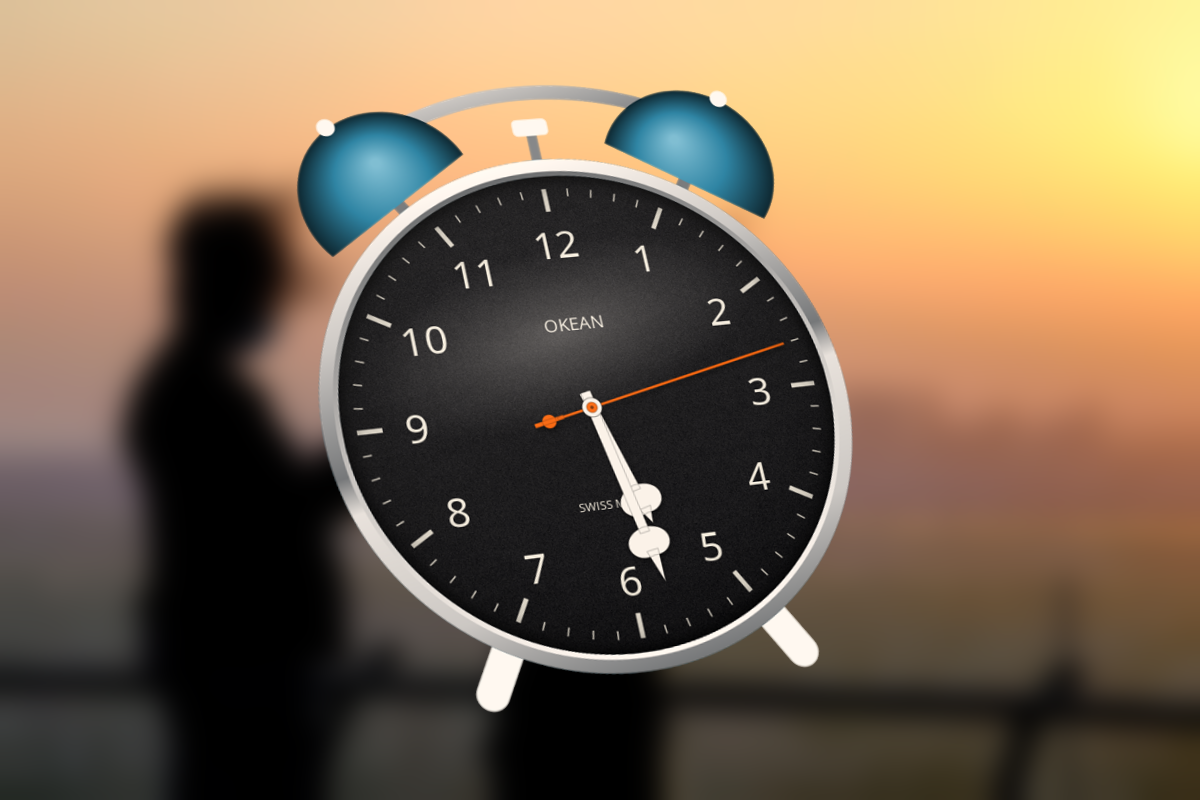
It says 5h28m13s
